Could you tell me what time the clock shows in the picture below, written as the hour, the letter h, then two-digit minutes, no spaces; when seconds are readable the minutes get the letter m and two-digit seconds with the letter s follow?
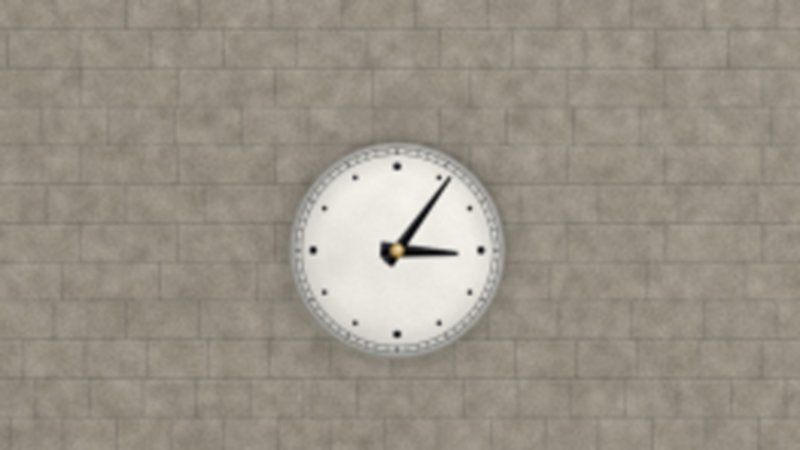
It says 3h06
